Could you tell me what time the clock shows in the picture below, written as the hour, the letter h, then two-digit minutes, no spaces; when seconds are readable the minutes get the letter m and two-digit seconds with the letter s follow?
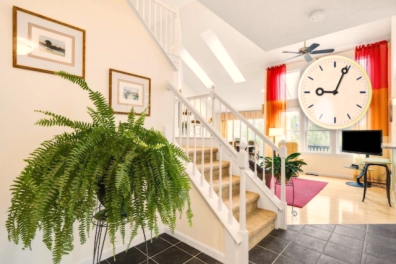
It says 9h04
